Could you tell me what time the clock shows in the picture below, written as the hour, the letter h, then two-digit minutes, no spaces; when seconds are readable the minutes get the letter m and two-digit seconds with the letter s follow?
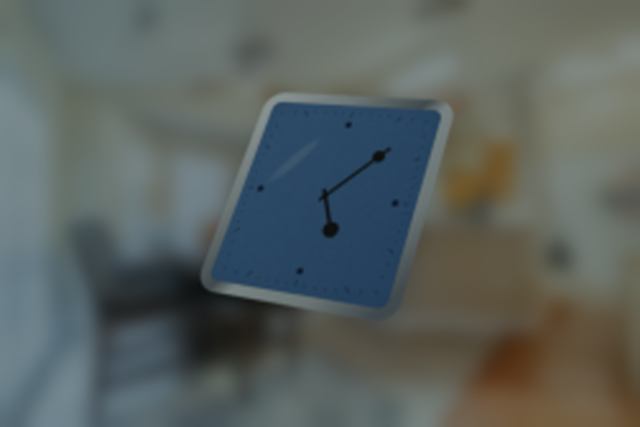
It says 5h07
